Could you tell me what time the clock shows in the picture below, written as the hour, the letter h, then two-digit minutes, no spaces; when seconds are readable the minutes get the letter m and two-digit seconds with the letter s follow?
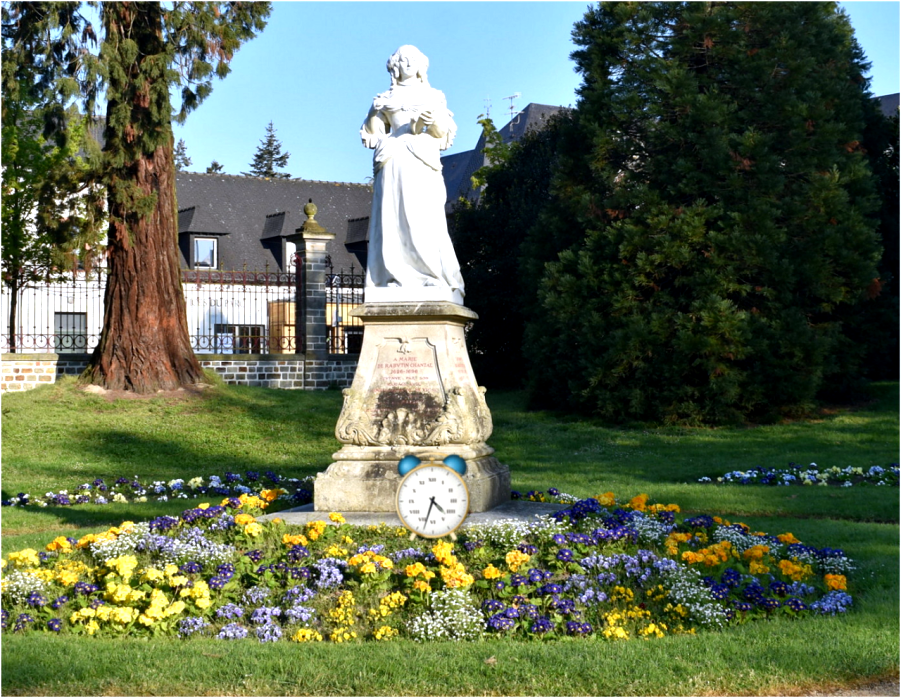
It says 4h33
